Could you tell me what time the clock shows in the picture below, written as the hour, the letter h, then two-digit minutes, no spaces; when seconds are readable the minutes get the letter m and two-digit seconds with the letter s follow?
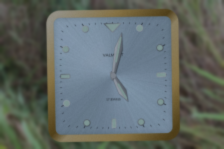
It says 5h02
